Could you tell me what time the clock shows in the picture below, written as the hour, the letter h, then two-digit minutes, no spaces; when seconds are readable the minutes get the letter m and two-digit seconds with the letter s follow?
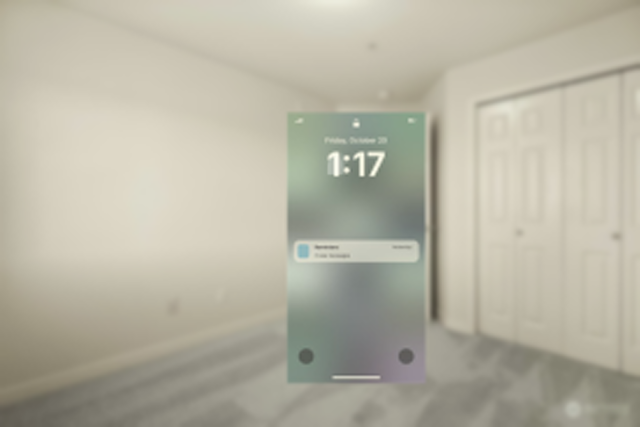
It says 1h17
